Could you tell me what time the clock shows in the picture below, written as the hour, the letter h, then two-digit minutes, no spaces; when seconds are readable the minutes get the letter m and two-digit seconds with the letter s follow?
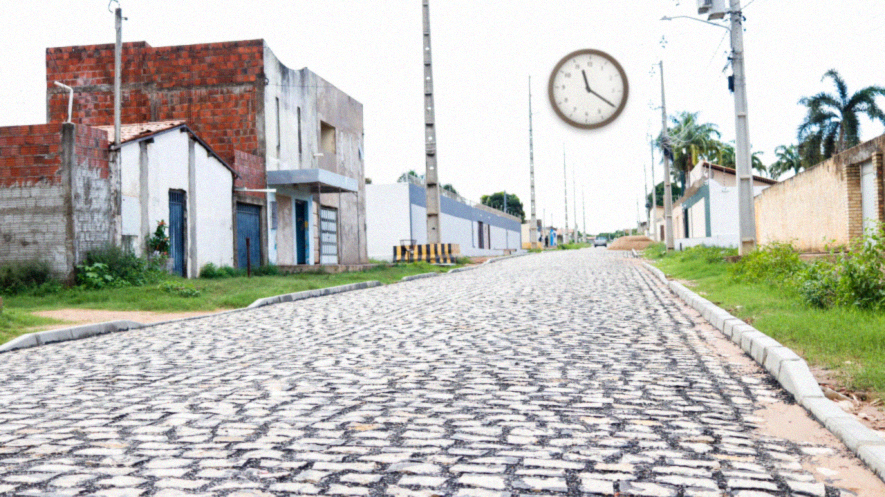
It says 11h20
